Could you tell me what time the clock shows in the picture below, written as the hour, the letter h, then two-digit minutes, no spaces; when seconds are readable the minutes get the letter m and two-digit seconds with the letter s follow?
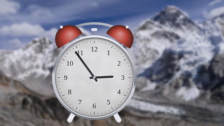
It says 2h54
